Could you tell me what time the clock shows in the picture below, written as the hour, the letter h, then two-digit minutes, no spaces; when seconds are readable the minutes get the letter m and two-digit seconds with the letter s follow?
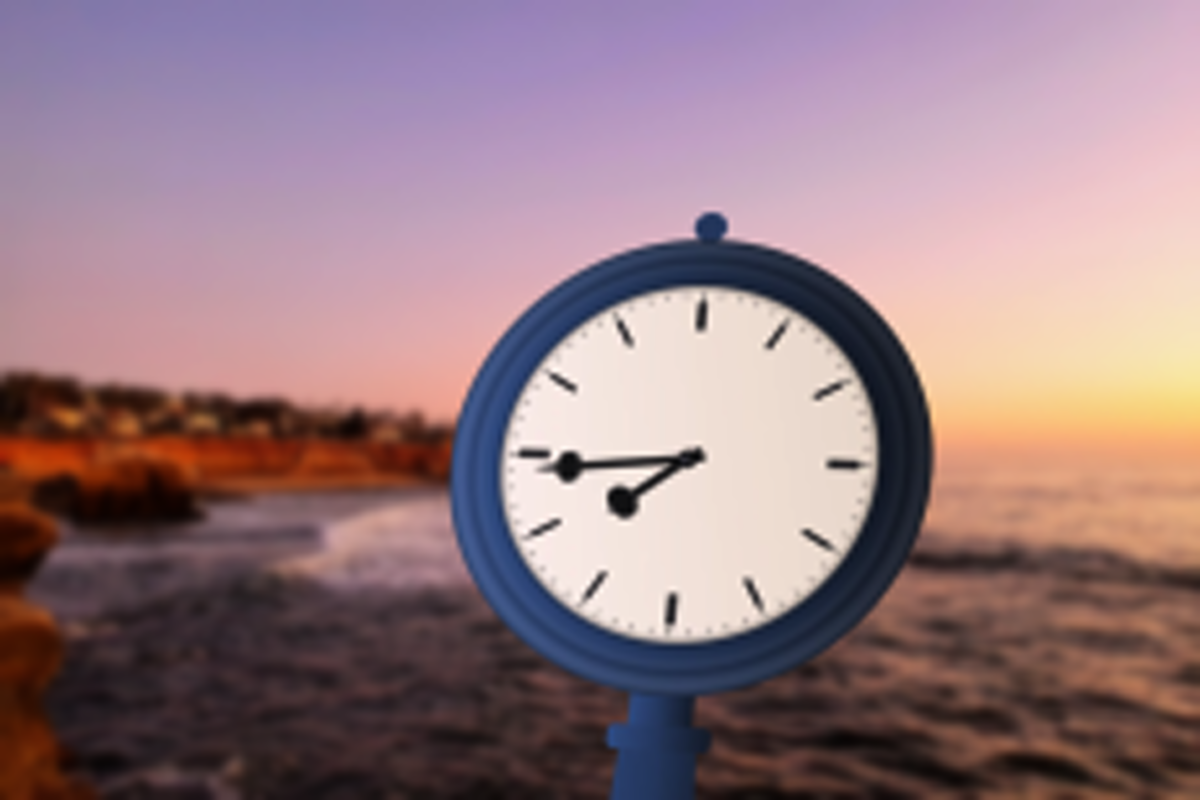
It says 7h44
